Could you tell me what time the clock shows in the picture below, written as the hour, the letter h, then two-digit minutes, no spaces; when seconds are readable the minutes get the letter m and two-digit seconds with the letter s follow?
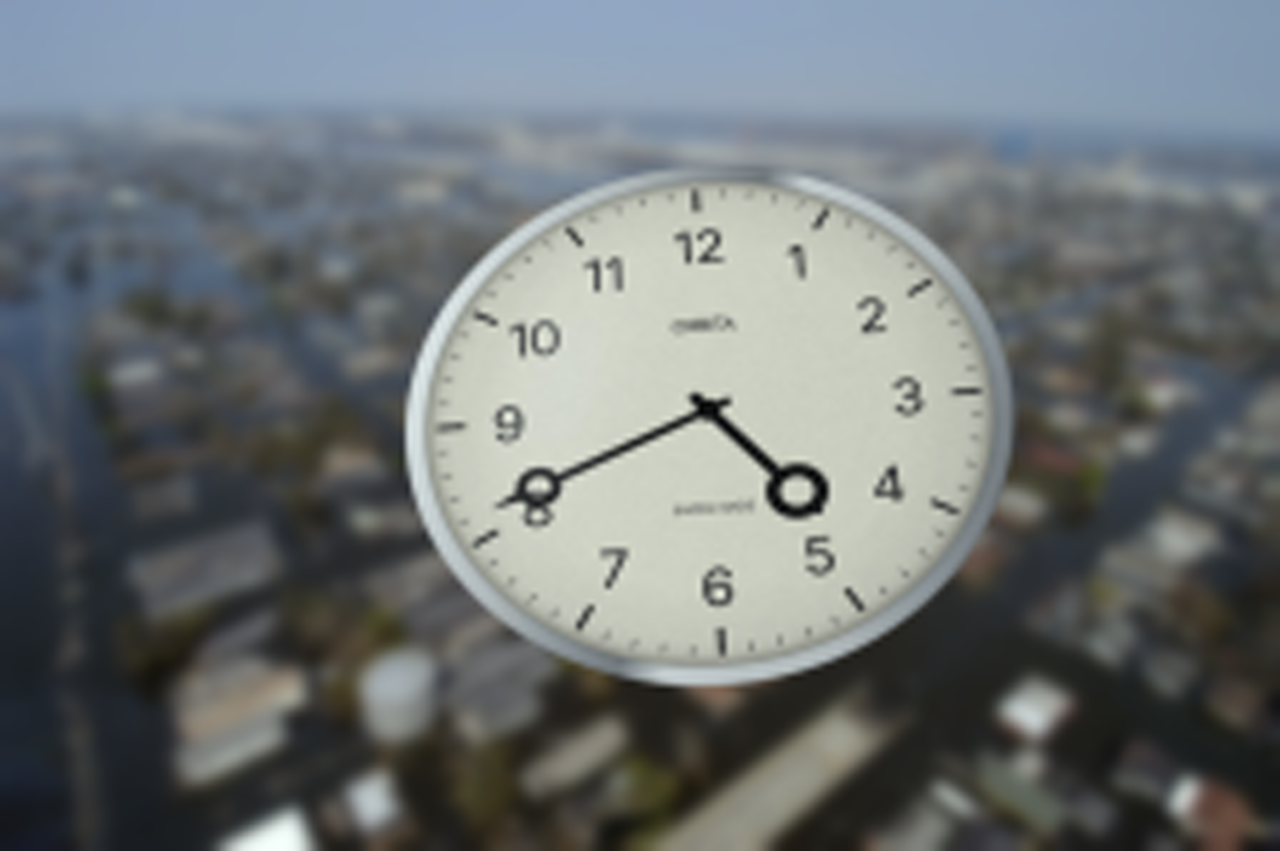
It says 4h41
